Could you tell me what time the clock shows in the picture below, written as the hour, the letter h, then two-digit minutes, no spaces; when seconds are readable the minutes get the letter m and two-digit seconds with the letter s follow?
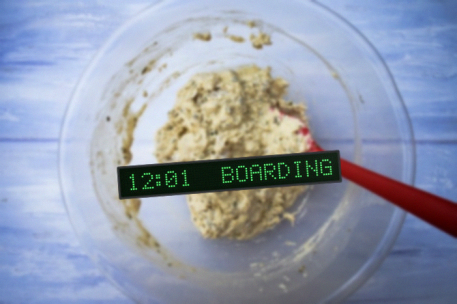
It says 12h01
